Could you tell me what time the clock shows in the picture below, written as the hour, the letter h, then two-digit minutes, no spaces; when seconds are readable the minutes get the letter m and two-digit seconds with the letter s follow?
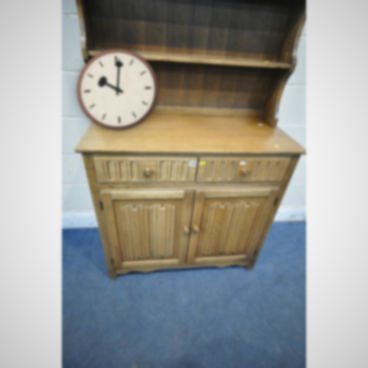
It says 10h01
